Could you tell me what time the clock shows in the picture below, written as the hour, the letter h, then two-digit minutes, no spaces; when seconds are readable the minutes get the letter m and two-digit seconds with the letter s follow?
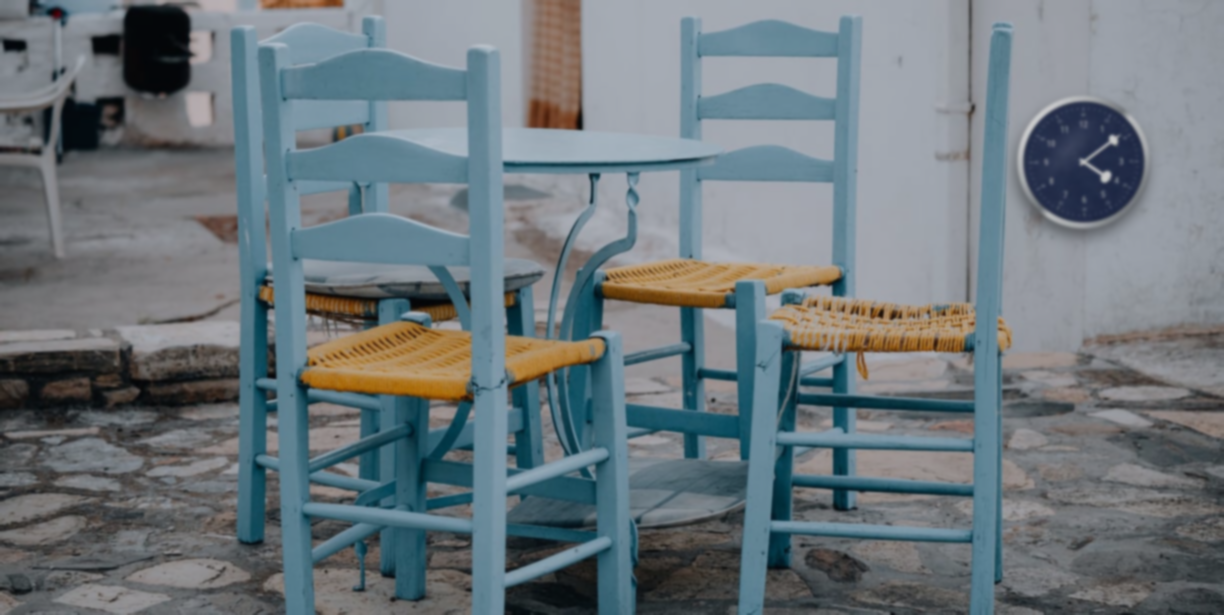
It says 4h09
